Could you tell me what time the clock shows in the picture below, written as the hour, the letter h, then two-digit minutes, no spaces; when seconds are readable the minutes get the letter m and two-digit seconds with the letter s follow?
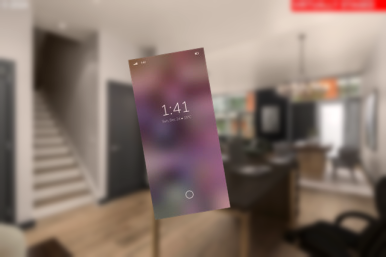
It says 1h41
